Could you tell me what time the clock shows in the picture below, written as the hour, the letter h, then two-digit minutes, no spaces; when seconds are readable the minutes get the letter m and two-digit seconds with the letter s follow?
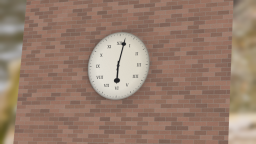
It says 6h02
